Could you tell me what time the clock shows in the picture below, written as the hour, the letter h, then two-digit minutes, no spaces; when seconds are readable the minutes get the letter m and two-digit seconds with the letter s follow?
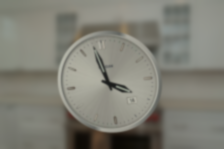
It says 3h58
